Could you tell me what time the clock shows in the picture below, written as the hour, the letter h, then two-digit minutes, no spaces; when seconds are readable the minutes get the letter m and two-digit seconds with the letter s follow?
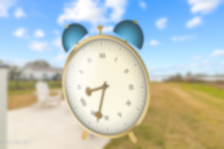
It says 8h33
